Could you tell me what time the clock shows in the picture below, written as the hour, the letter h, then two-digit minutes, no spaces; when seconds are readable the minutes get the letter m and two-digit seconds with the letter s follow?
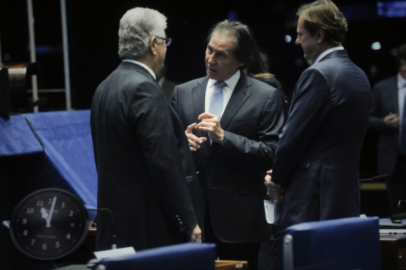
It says 11h01
